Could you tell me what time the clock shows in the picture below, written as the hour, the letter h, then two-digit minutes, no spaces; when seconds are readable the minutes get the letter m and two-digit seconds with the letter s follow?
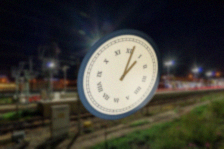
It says 1h01
